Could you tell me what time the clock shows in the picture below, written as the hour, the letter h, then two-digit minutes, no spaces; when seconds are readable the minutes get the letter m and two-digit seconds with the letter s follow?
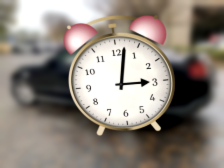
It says 3h02
